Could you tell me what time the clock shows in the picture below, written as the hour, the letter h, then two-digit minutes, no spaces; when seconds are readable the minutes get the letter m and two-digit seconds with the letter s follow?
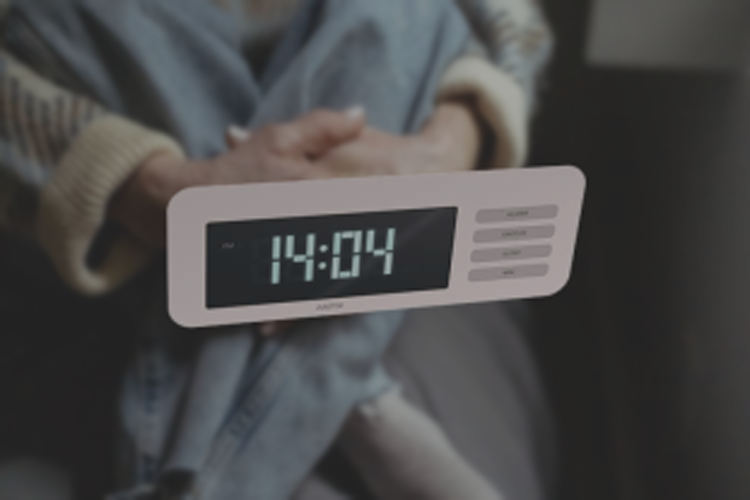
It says 14h04
